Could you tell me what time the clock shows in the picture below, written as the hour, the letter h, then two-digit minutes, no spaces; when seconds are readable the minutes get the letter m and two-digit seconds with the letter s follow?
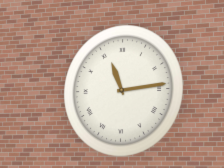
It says 11h14
